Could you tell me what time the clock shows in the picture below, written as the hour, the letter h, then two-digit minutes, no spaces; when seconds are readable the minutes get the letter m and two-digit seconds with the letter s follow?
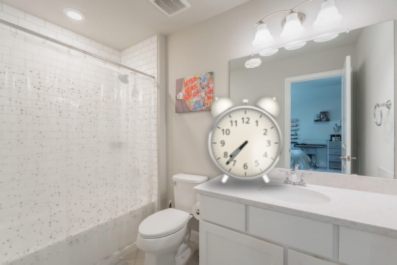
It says 7h37
